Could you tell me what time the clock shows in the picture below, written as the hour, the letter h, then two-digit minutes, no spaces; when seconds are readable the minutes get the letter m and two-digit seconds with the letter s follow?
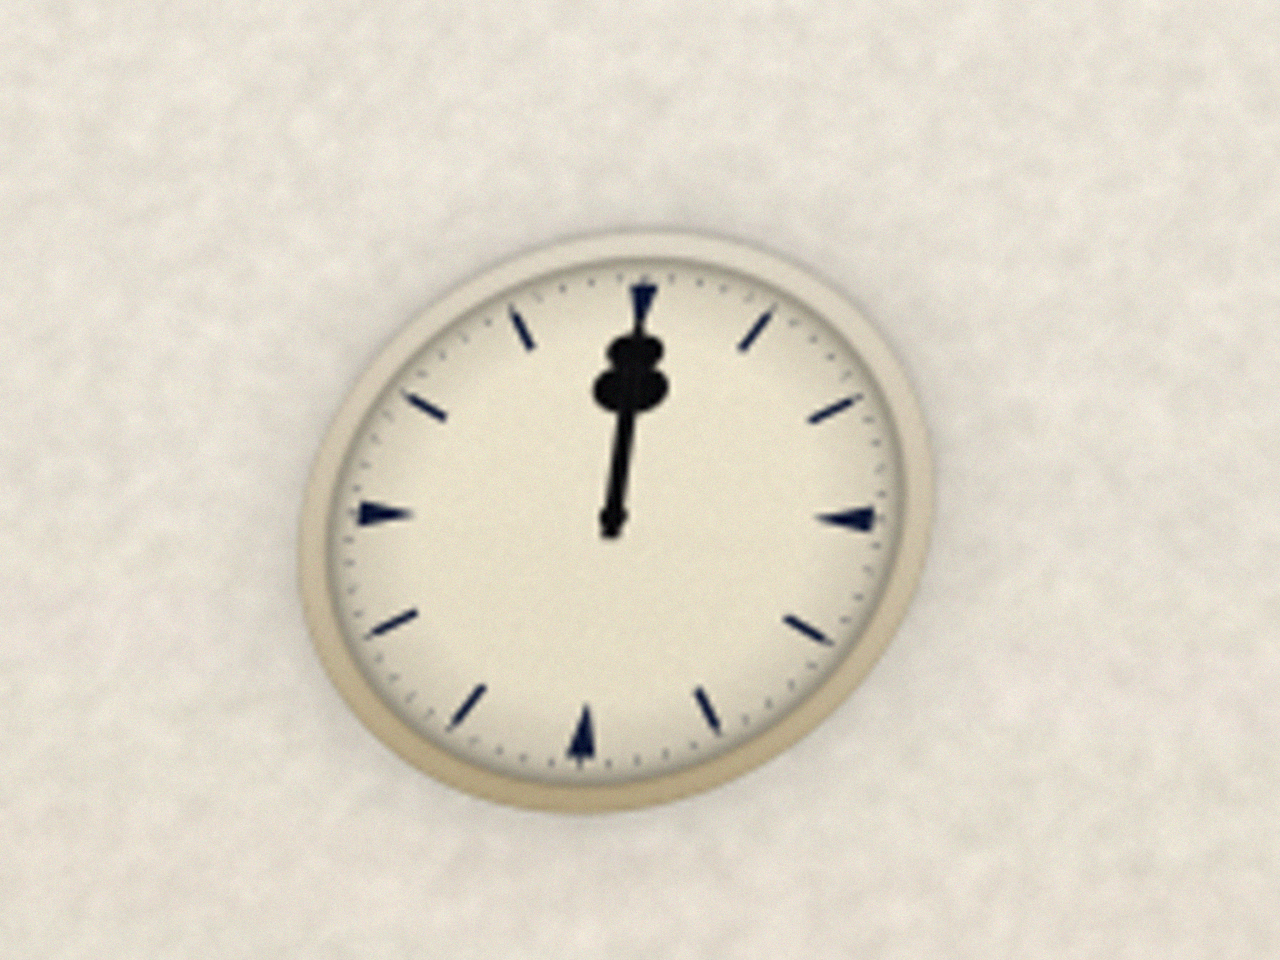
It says 12h00
